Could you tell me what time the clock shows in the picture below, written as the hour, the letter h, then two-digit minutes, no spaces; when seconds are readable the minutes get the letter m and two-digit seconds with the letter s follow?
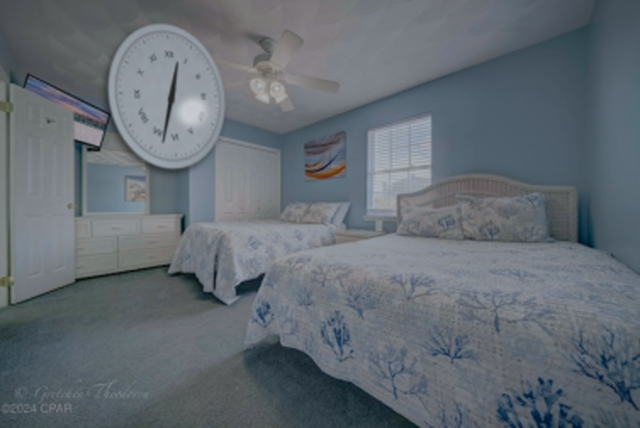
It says 12h33
